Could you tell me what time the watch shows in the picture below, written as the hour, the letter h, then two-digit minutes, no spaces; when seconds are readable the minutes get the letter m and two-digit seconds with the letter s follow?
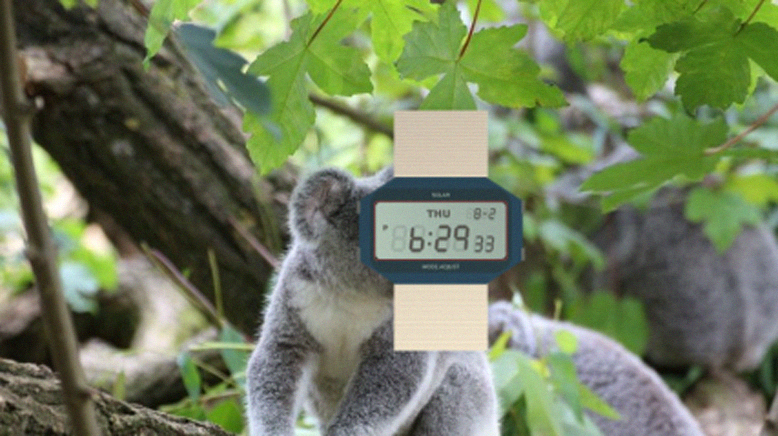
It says 6h29m33s
